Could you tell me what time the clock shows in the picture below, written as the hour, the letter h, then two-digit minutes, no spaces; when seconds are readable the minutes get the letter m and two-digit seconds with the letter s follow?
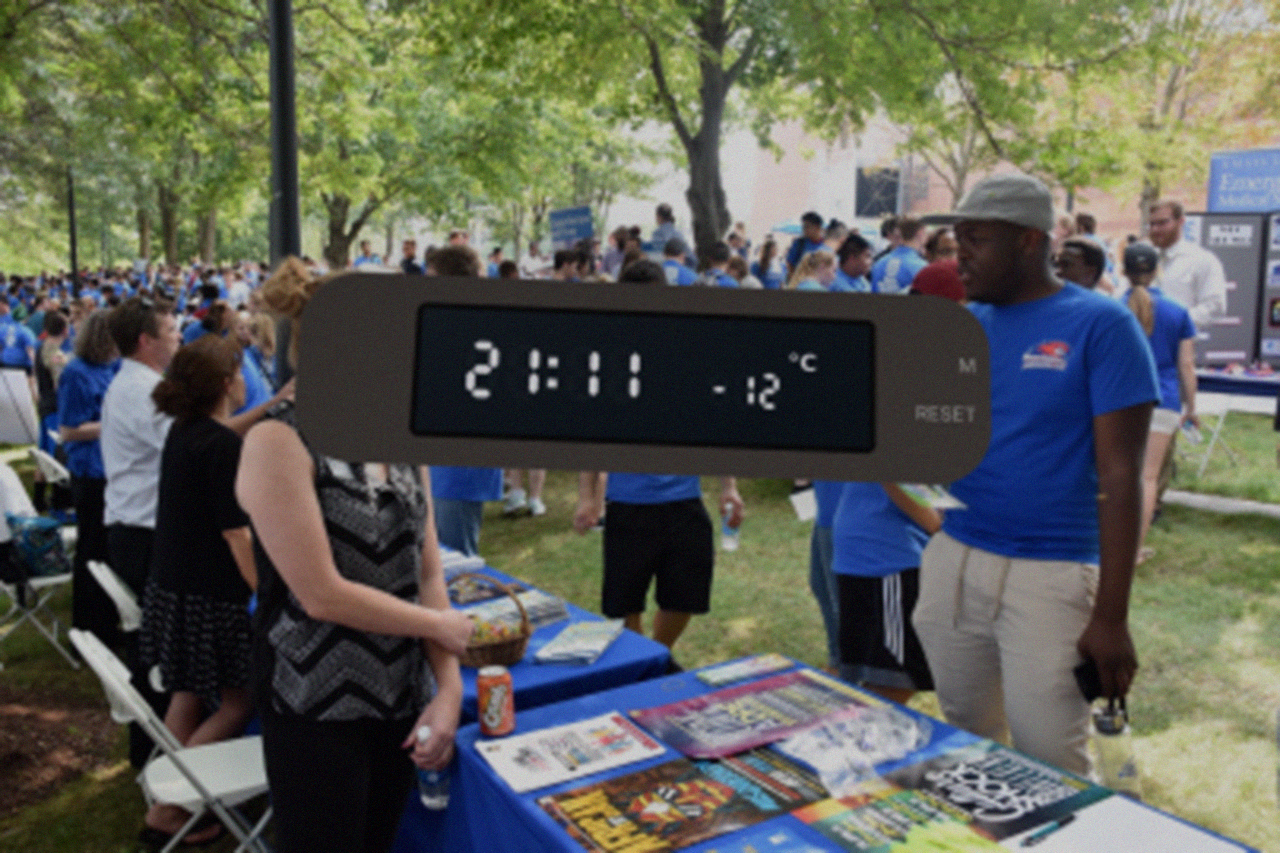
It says 21h11
